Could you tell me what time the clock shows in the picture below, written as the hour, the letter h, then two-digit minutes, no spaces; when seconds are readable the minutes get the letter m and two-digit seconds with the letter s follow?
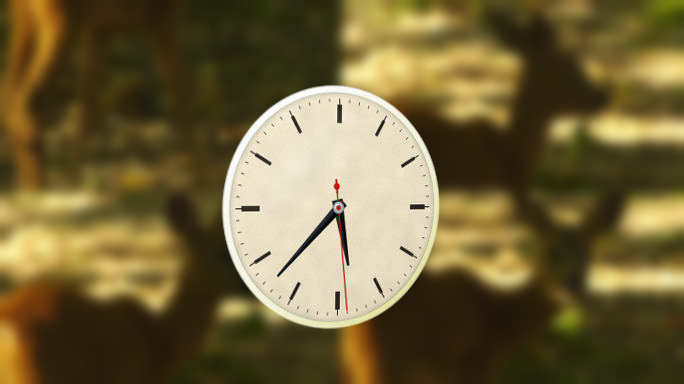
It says 5h37m29s
